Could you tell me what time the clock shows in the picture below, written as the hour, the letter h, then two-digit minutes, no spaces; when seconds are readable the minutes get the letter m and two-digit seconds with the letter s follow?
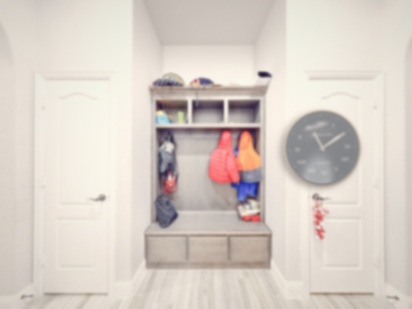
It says 11h10
